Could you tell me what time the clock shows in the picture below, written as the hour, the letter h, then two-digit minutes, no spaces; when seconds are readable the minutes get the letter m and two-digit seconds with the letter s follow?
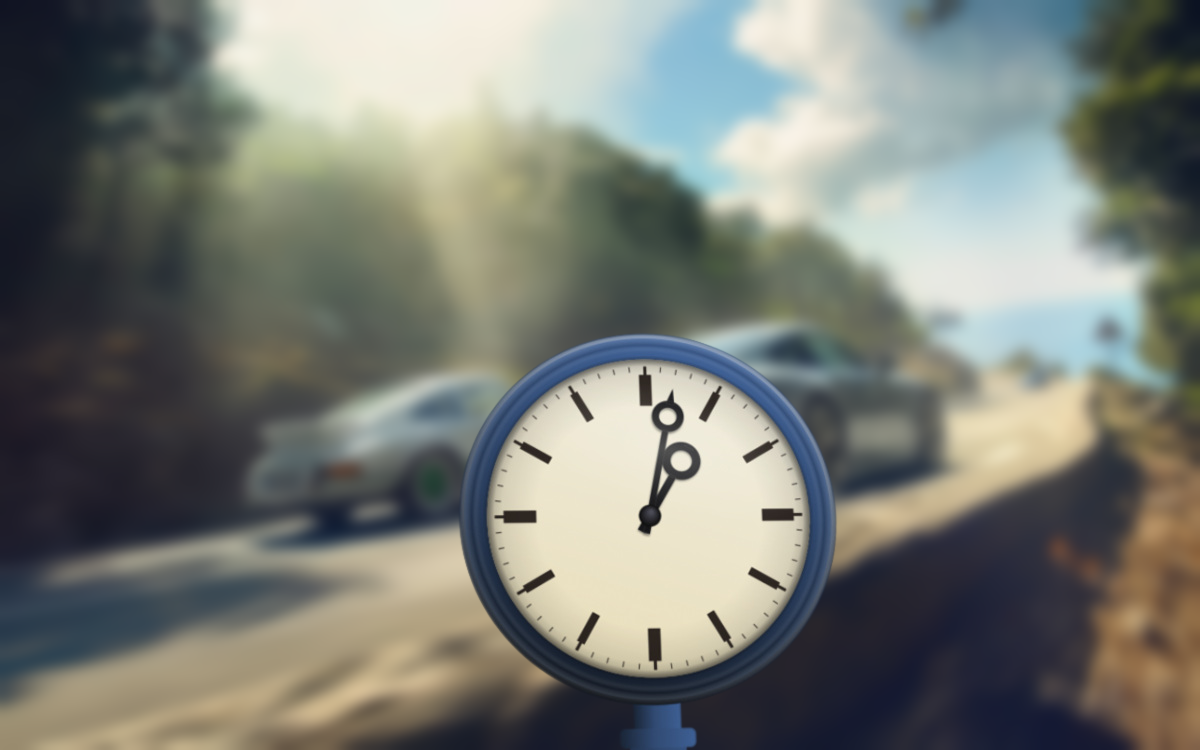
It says 1h02
